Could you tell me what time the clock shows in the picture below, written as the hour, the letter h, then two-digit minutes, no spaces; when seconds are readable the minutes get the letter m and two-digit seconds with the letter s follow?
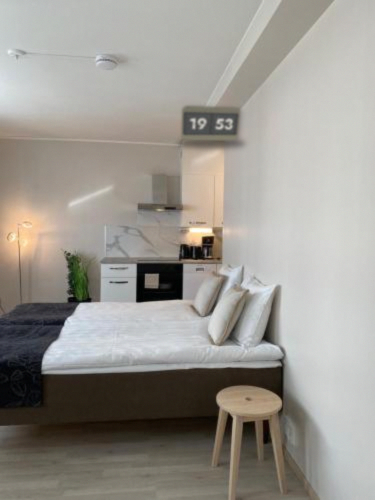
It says 19h53
